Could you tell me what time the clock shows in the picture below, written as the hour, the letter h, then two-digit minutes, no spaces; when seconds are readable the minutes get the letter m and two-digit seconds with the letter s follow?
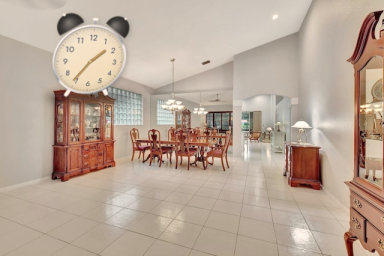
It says 1h36
